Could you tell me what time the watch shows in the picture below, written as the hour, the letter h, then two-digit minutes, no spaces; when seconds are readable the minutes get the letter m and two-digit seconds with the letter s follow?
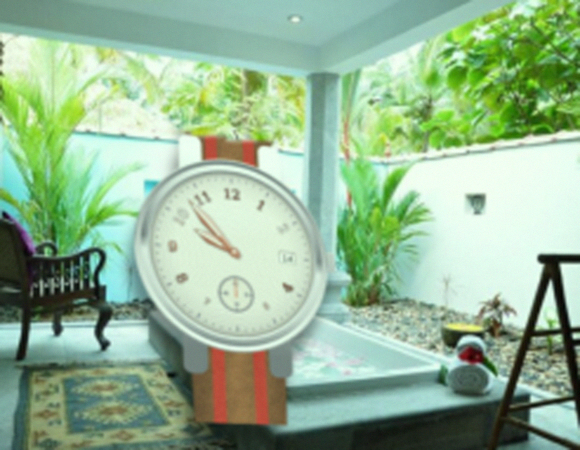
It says 9h53
